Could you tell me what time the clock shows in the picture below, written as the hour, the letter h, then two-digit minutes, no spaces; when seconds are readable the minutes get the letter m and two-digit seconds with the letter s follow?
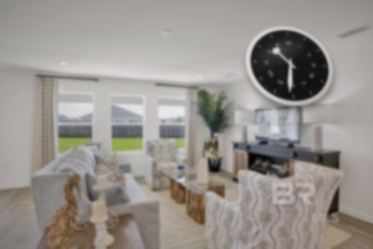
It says 10h31
